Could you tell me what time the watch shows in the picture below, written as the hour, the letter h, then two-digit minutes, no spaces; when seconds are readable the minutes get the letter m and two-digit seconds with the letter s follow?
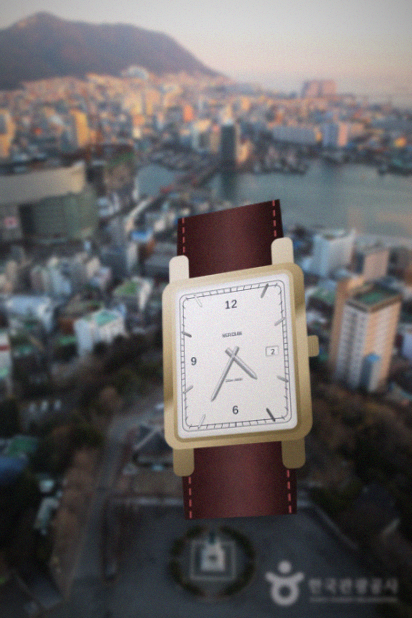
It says 4h35
